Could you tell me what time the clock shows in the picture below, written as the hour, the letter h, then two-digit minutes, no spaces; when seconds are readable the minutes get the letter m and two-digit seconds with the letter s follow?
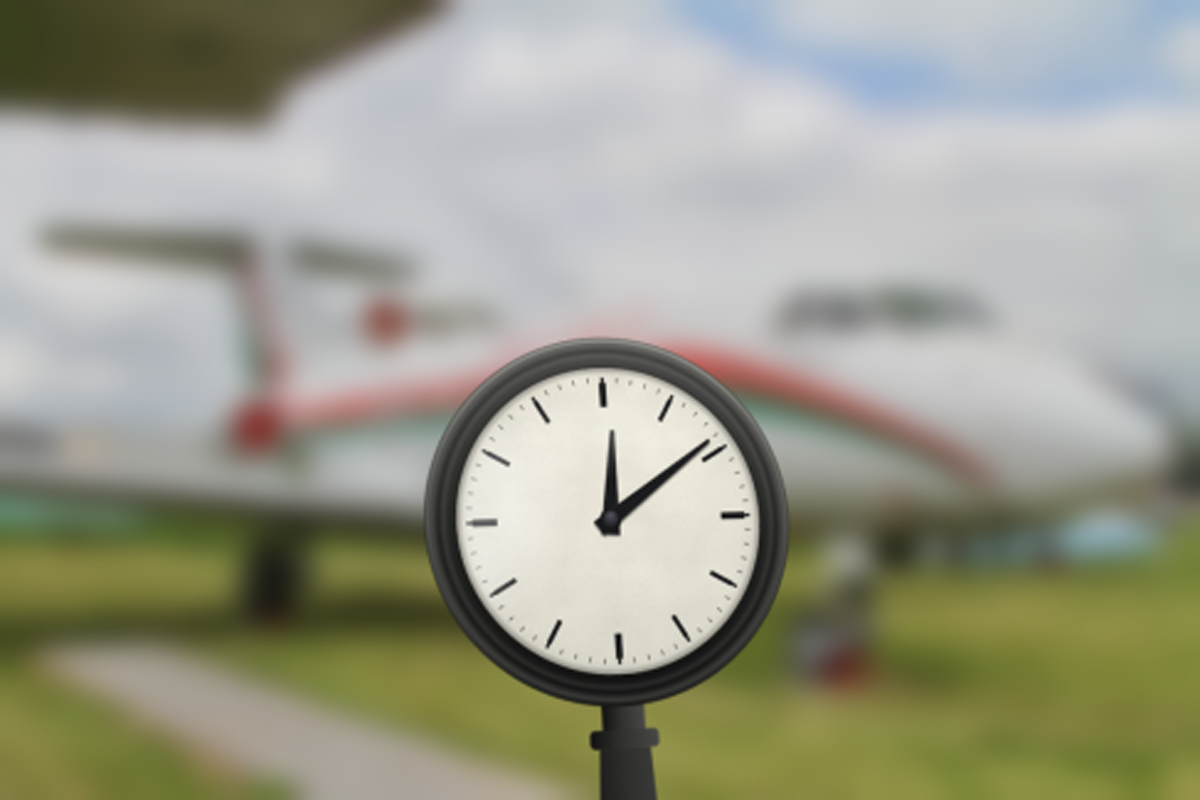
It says 12h09
